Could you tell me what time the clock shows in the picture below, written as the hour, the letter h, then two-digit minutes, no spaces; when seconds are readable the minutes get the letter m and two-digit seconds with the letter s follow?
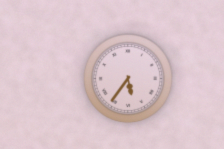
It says 5h36
